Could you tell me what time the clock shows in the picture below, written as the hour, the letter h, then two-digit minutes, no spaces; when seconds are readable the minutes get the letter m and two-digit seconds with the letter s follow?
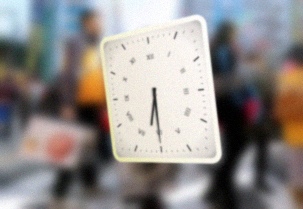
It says 6h30
